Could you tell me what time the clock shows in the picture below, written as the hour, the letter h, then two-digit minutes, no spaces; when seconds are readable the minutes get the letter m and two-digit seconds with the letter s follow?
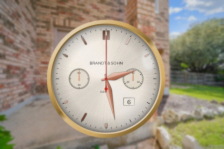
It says 2h28
